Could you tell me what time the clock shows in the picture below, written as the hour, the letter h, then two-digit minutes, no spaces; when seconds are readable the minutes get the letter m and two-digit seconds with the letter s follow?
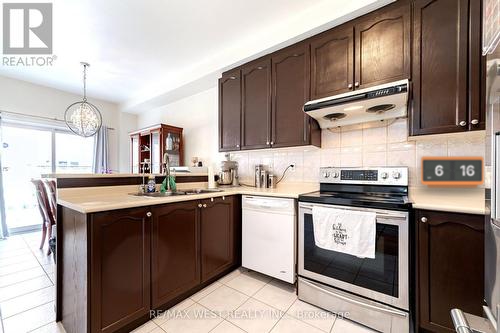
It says 6h16
